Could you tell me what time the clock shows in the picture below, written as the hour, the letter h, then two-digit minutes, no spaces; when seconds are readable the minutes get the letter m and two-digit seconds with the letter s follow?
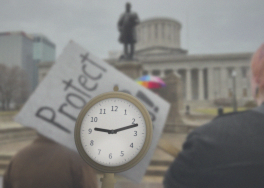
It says 9h12
